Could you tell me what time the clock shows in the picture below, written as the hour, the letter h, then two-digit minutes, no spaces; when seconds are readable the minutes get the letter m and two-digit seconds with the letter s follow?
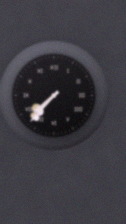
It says 7h37
